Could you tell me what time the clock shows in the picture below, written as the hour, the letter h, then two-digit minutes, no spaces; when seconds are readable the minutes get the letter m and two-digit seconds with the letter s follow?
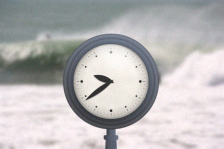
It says 9h39
